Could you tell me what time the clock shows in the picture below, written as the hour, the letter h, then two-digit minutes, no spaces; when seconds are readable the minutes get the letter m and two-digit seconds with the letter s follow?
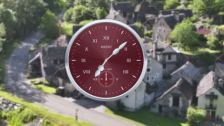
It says 7h08
